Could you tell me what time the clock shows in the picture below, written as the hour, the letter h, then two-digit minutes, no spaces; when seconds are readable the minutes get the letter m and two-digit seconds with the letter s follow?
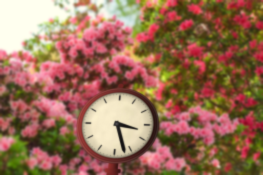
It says 3h27
